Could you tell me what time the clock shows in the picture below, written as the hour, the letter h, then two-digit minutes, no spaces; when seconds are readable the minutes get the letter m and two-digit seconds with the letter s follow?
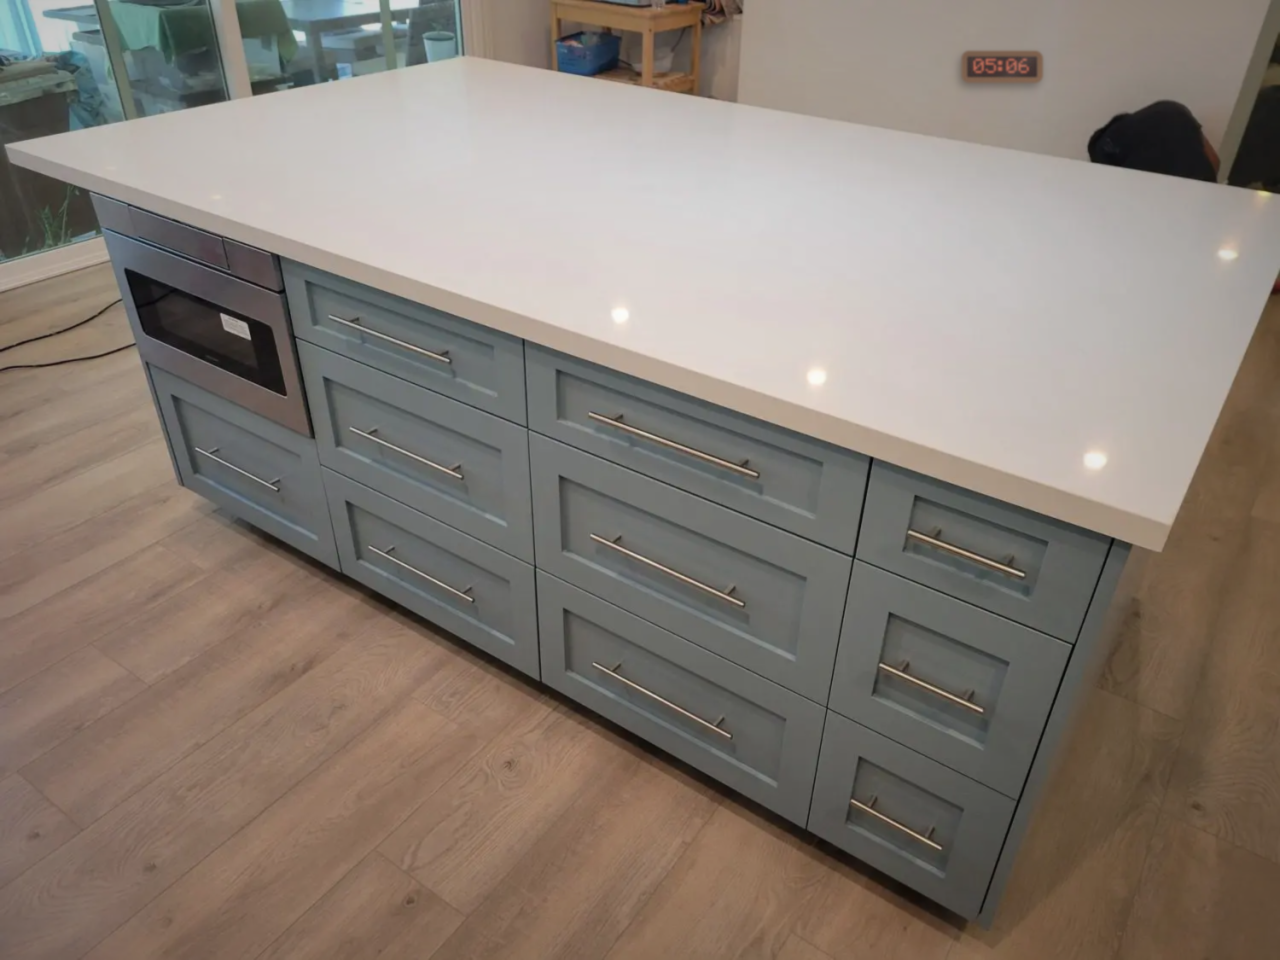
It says 5h06
